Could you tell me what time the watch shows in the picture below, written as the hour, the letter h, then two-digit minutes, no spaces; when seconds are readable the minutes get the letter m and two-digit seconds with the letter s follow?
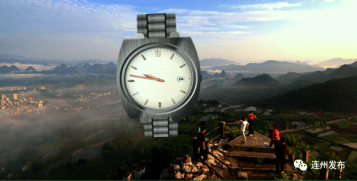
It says 9h47
